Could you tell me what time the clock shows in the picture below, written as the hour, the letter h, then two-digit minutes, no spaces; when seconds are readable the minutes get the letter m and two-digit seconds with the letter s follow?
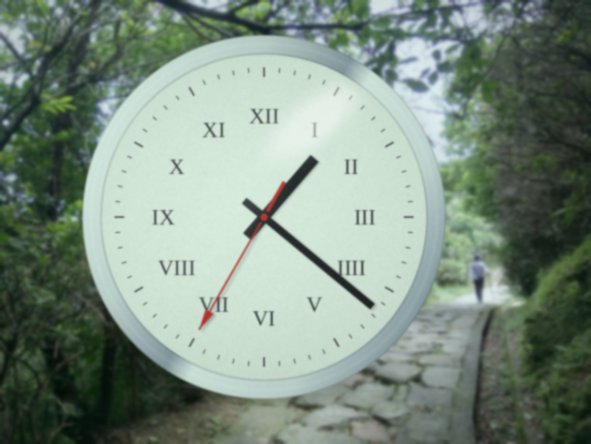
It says 1h21m35s
